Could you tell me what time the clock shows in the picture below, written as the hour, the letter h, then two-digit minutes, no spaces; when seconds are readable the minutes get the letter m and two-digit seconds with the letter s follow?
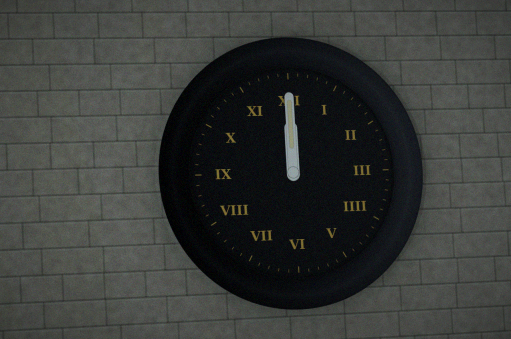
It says 12h00
